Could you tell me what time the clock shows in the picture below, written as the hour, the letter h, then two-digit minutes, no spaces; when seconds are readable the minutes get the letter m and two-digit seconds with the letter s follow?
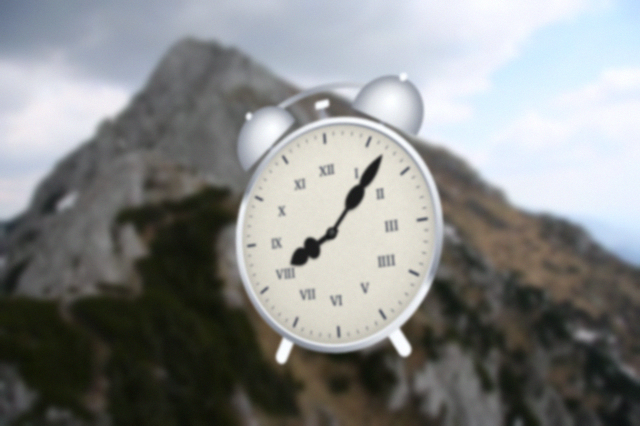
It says 8h07
